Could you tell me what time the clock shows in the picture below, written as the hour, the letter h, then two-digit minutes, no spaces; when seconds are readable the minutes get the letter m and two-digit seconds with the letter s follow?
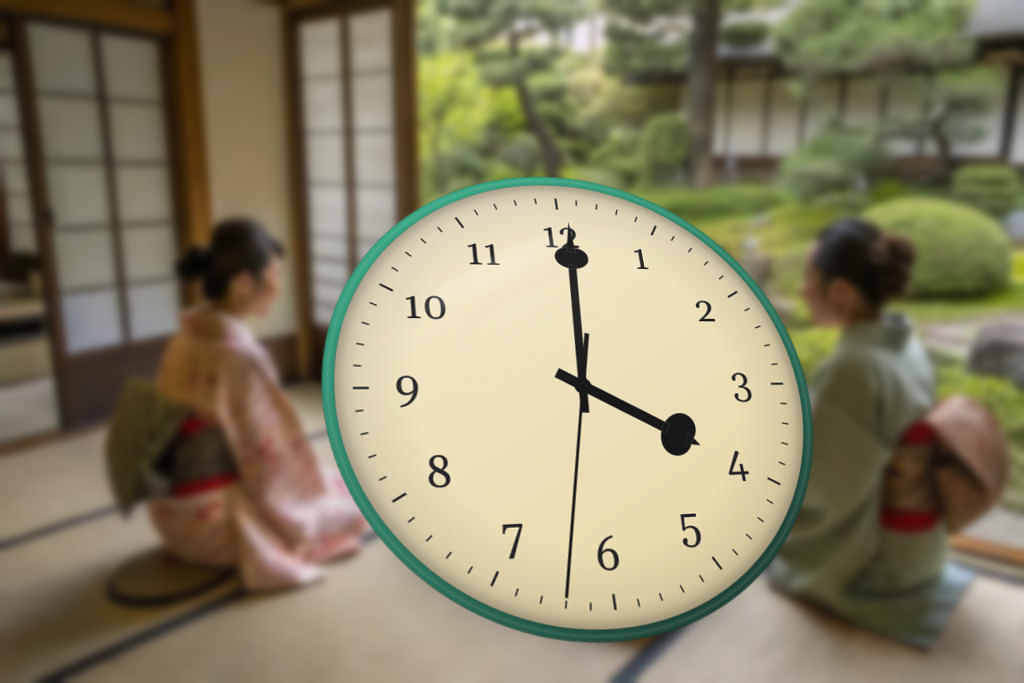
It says 4h00m32s
